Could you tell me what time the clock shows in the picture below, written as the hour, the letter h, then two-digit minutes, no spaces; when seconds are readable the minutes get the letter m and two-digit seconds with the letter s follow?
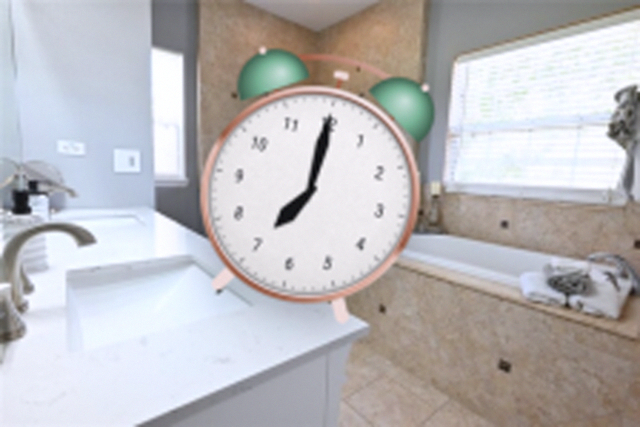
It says 7h00
